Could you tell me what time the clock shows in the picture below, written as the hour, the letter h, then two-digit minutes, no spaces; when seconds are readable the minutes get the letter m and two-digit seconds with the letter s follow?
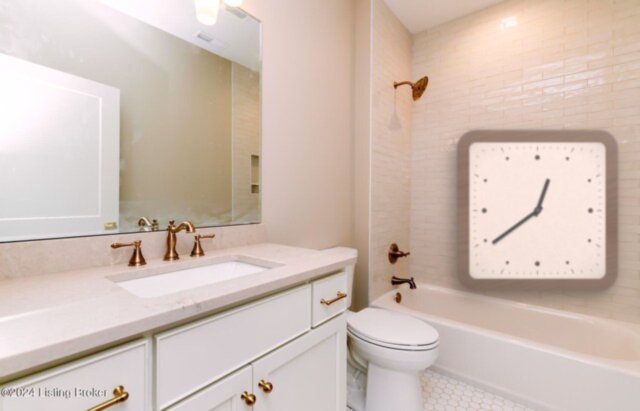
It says 12h39
